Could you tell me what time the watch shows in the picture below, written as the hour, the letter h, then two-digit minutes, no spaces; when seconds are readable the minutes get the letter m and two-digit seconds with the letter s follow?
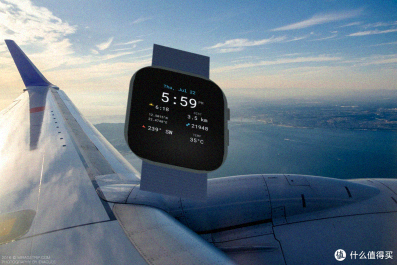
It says 5h59
